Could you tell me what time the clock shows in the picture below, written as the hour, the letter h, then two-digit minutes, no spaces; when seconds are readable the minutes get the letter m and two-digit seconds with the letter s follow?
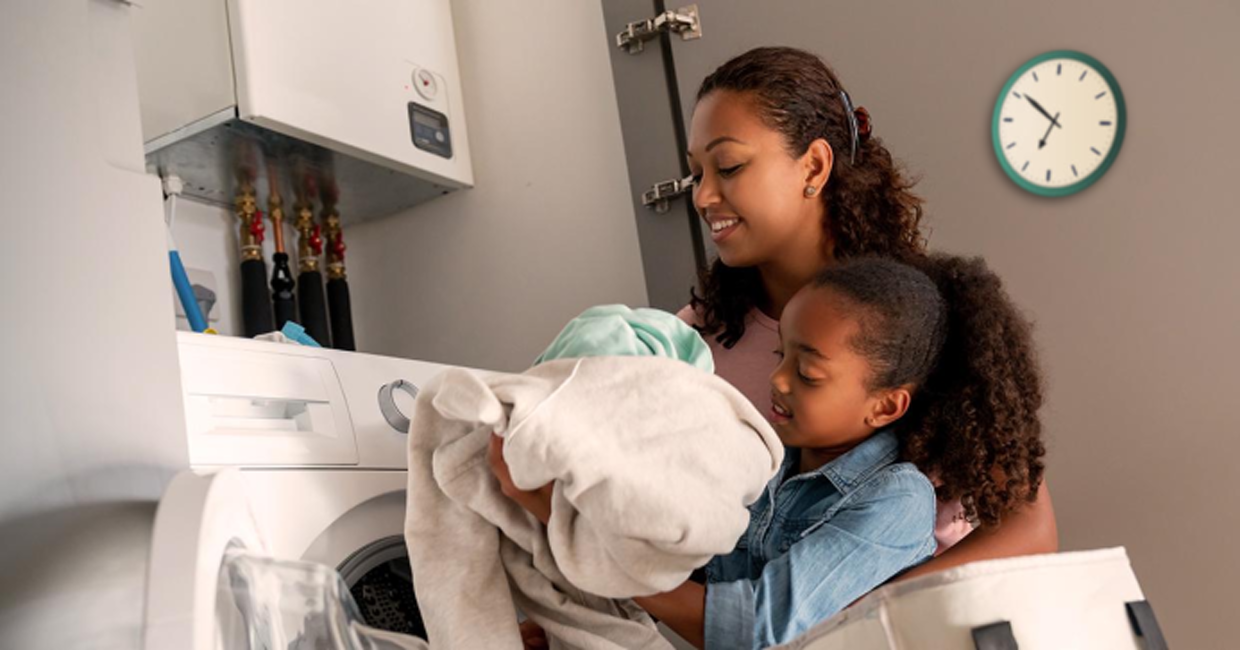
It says 6h51
